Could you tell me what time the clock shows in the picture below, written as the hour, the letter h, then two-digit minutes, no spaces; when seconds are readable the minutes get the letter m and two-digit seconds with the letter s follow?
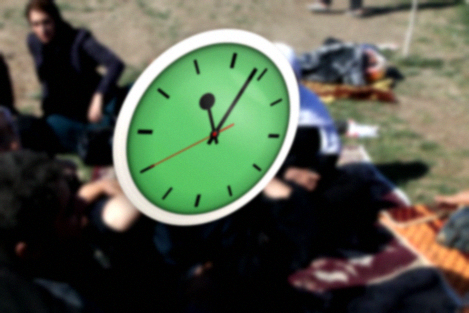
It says 11h03m40s
